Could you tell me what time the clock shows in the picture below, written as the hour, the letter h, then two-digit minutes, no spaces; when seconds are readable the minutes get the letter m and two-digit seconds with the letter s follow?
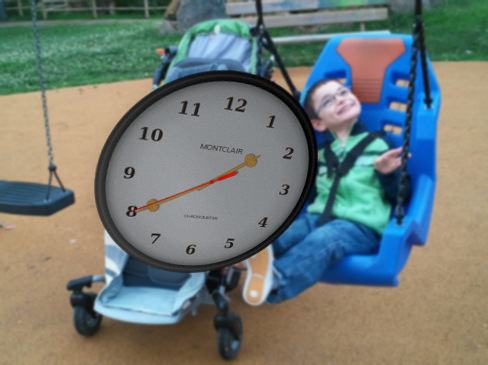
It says 1h39m40s
